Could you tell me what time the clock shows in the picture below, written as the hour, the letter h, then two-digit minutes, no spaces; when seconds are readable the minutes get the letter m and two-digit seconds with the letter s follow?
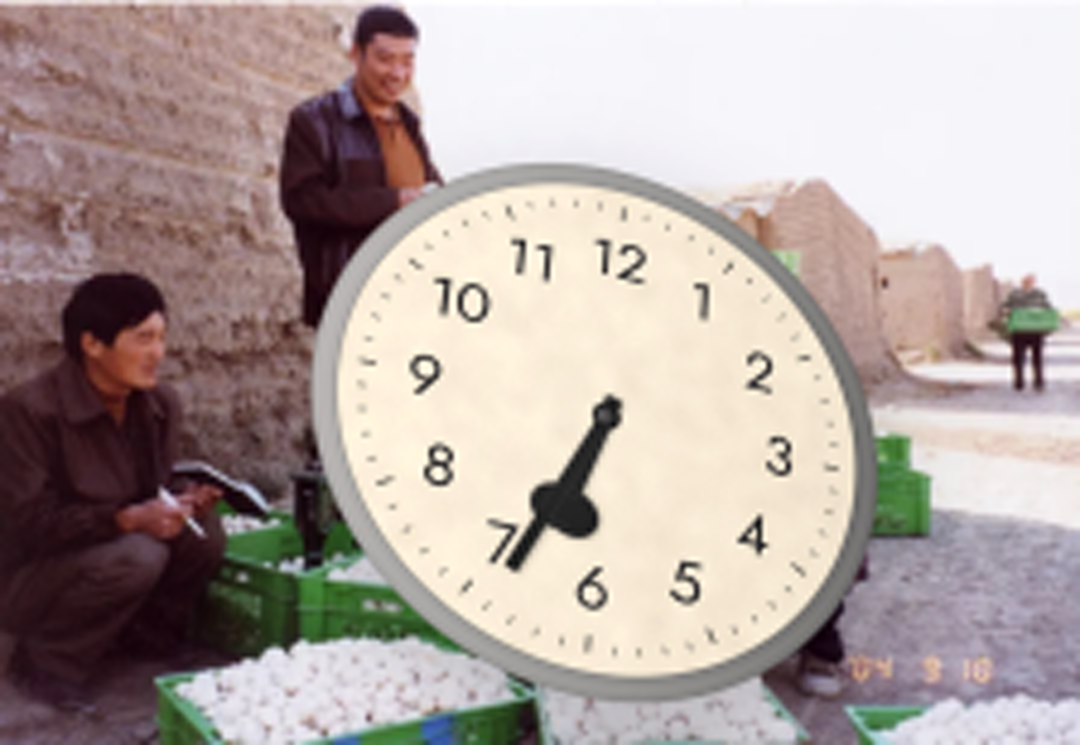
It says 6h34
